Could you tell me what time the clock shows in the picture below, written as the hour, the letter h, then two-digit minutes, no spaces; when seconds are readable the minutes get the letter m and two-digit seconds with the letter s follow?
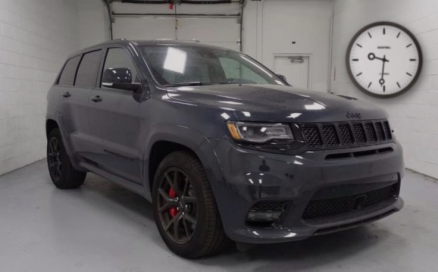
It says 9h31
